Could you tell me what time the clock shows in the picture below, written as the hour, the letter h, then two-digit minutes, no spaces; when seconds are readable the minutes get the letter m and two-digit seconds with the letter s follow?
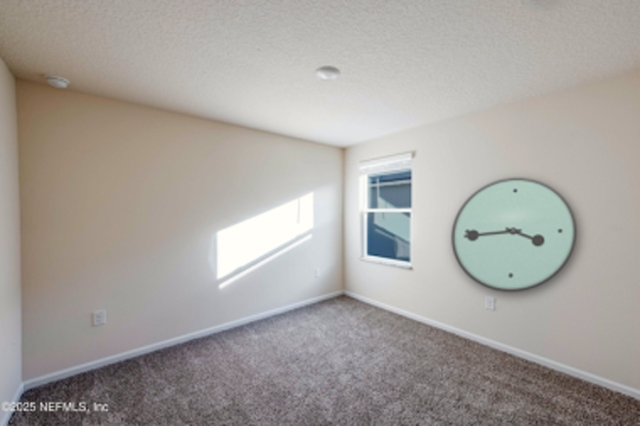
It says 3h44
